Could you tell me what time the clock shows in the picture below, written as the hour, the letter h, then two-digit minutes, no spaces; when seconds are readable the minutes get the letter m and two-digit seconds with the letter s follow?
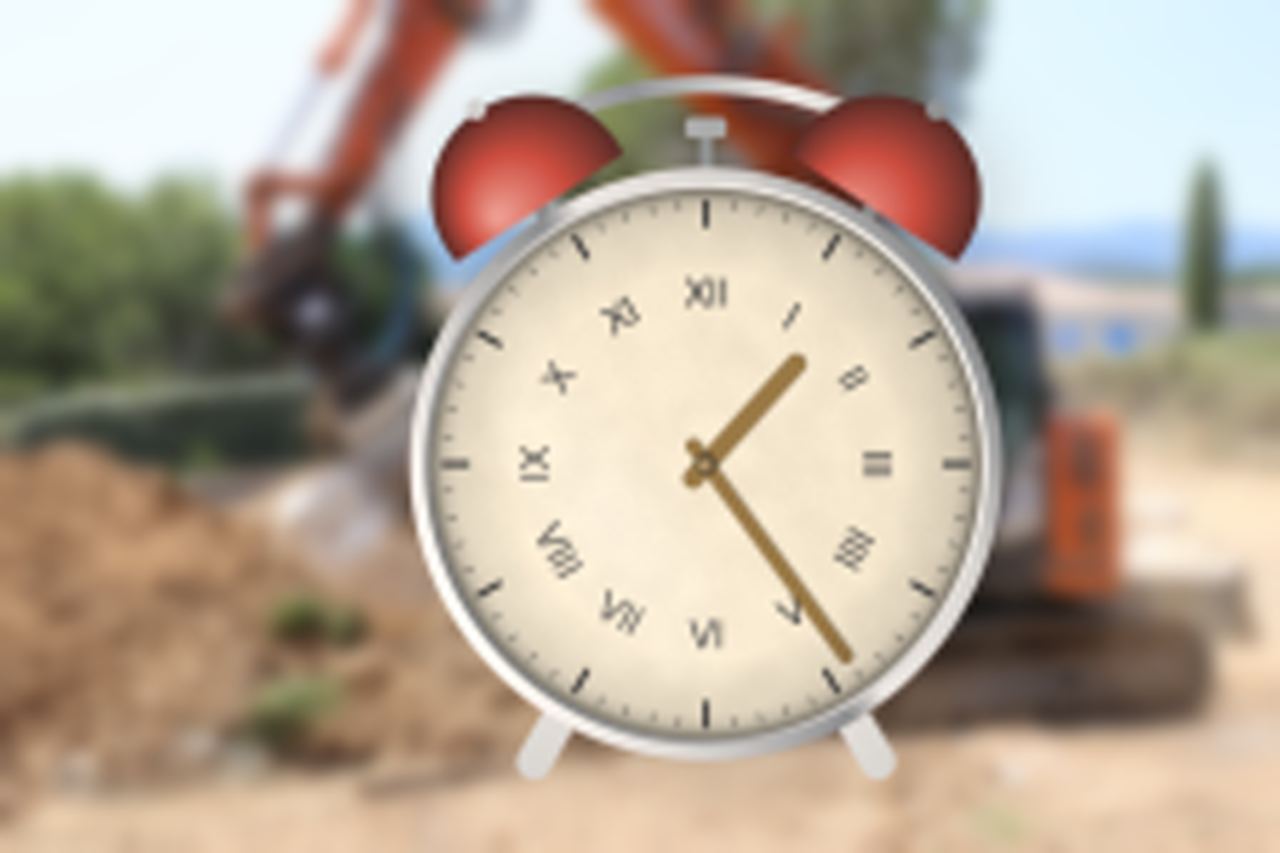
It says 1h24
